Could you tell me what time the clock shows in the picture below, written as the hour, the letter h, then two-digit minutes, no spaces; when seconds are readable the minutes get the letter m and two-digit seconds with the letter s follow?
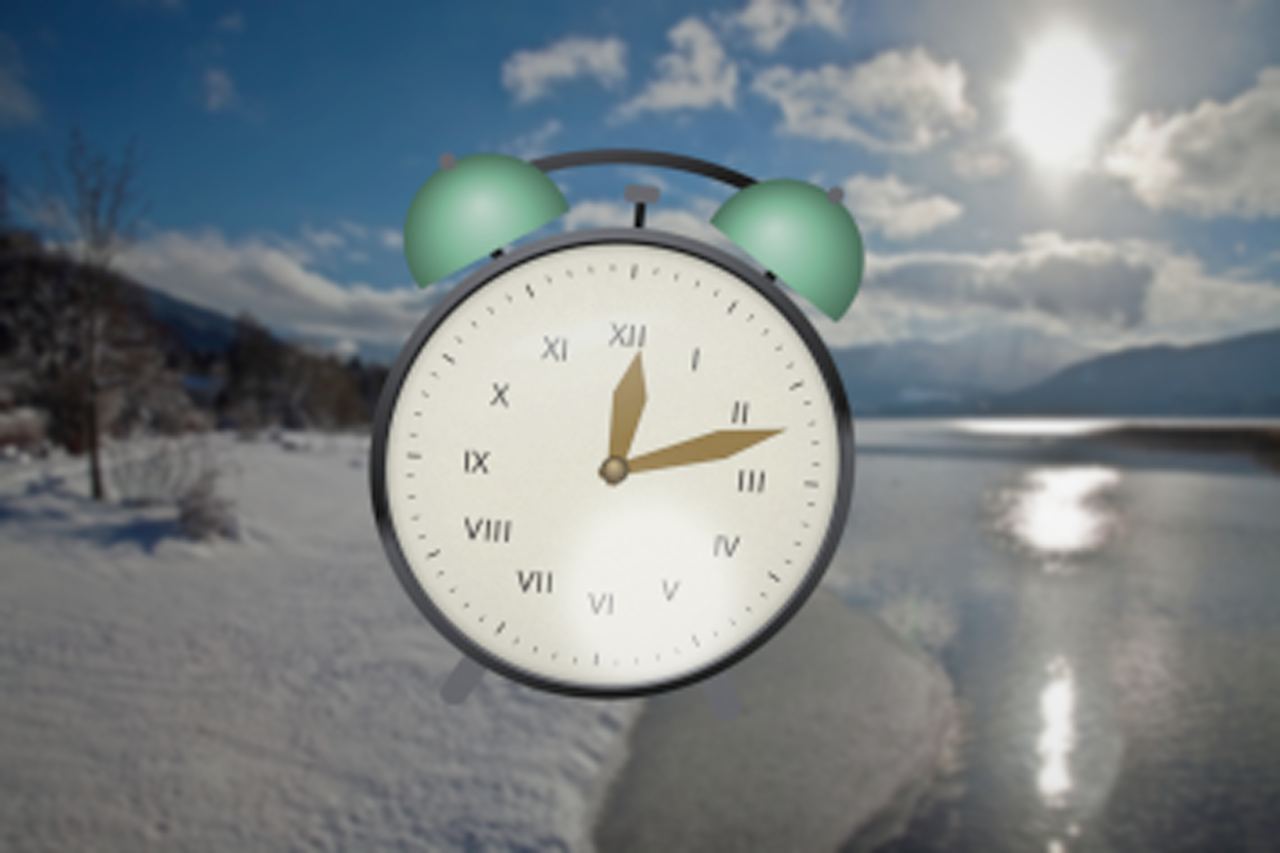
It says 12h12
